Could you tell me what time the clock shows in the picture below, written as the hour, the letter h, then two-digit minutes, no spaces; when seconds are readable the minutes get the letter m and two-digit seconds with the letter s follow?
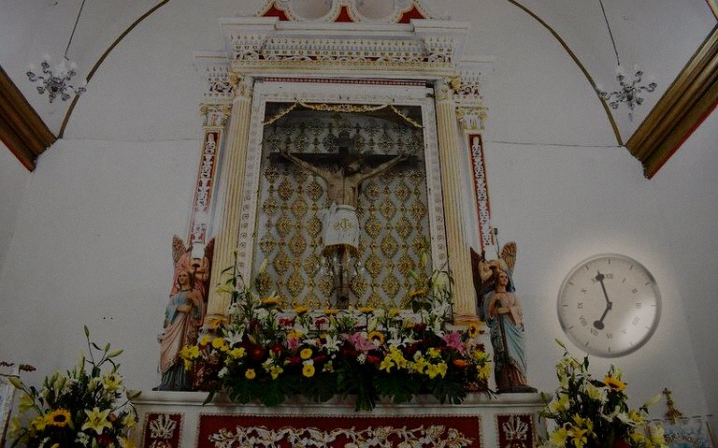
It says 6h57
